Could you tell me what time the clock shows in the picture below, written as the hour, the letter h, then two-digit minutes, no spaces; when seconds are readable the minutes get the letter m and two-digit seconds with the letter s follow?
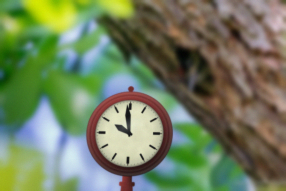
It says 9h59
